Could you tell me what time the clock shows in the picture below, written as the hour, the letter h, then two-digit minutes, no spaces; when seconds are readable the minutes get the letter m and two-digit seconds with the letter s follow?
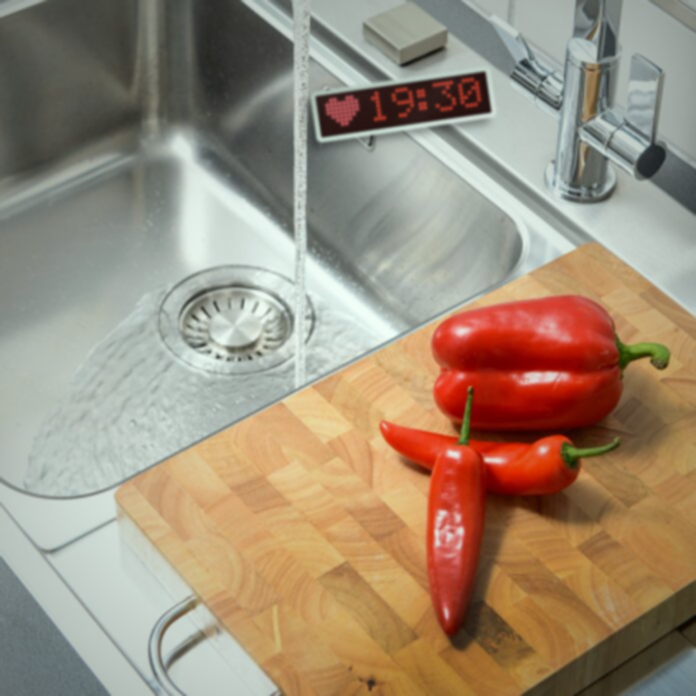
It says 19h30
